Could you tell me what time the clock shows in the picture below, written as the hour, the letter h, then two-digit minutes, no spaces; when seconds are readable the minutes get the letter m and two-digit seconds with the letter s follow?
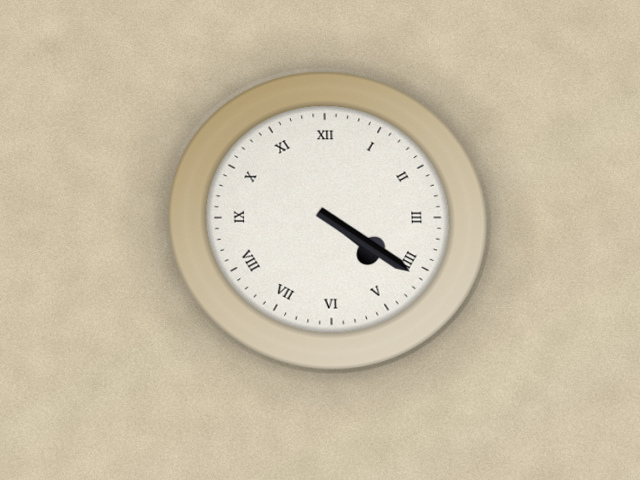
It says 4h21
